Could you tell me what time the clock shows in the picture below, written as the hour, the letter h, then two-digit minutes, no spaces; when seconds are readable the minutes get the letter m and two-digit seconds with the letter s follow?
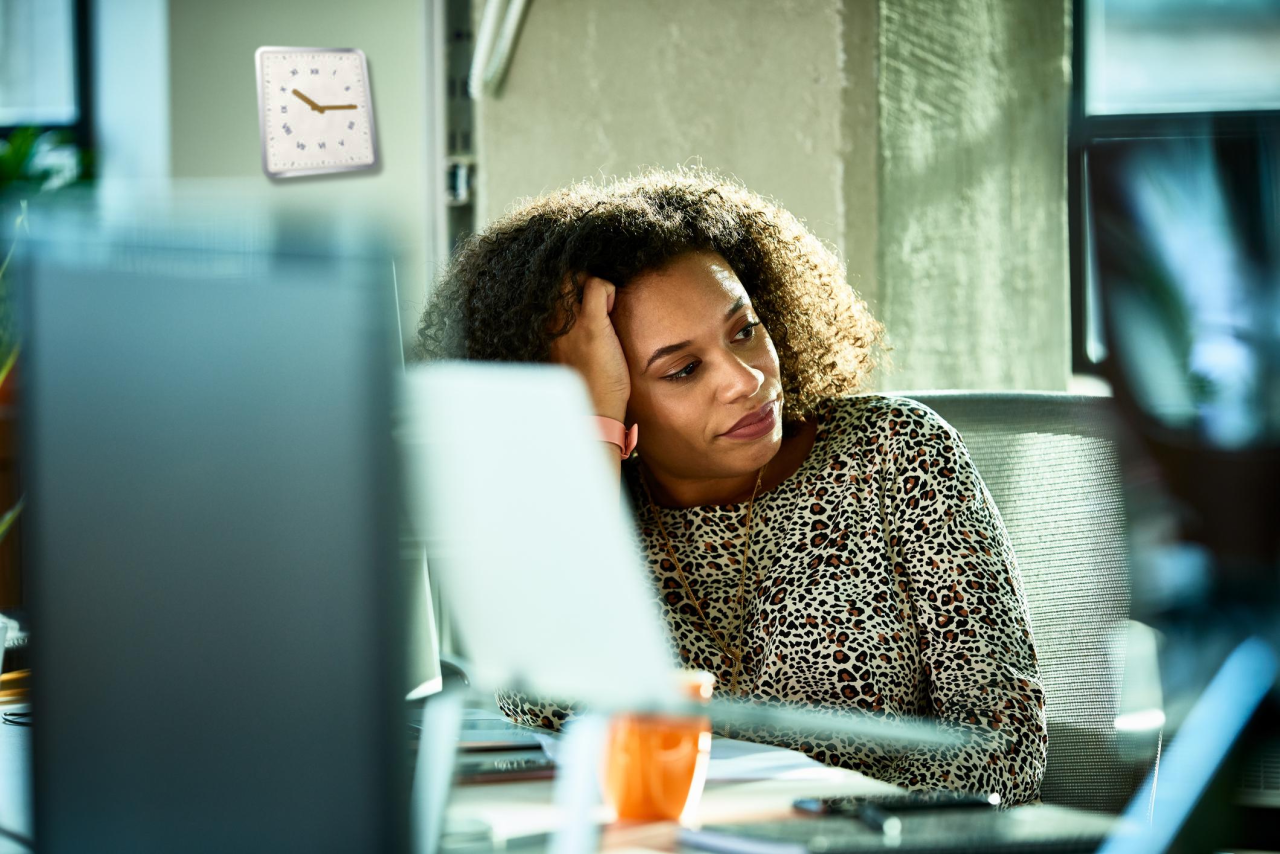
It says 10h15
